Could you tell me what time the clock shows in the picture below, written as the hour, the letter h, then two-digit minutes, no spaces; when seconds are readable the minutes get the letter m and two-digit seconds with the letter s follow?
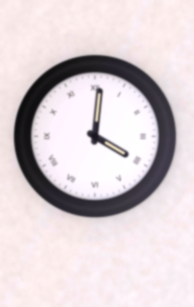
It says 4h01
